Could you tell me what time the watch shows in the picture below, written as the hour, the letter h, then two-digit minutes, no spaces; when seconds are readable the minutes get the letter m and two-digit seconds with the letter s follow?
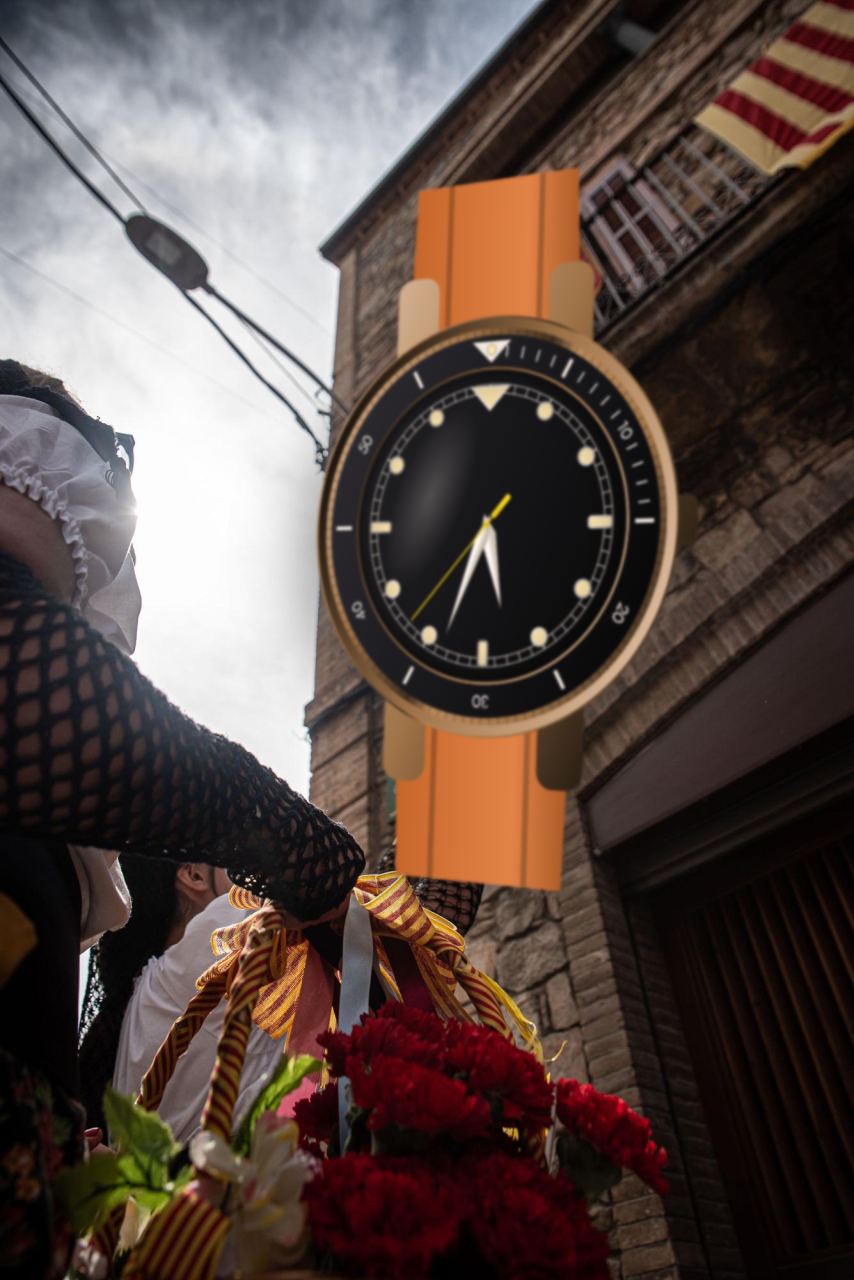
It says 5h33m37s
